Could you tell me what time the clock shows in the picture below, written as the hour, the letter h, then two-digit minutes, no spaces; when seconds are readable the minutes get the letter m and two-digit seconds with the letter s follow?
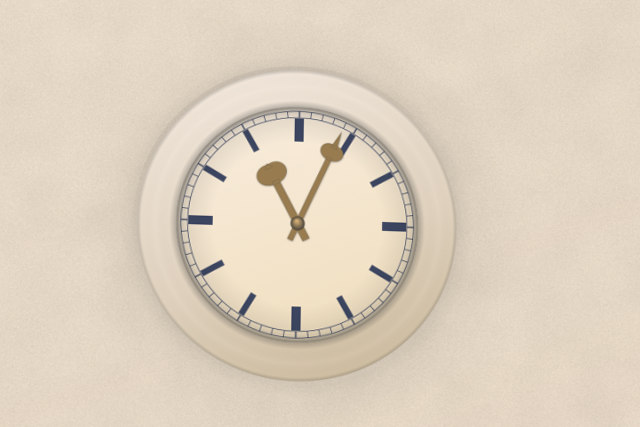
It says 11h04
